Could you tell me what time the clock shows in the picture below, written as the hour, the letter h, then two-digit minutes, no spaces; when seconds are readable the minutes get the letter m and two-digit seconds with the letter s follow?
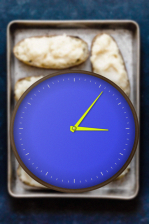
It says 3h06
